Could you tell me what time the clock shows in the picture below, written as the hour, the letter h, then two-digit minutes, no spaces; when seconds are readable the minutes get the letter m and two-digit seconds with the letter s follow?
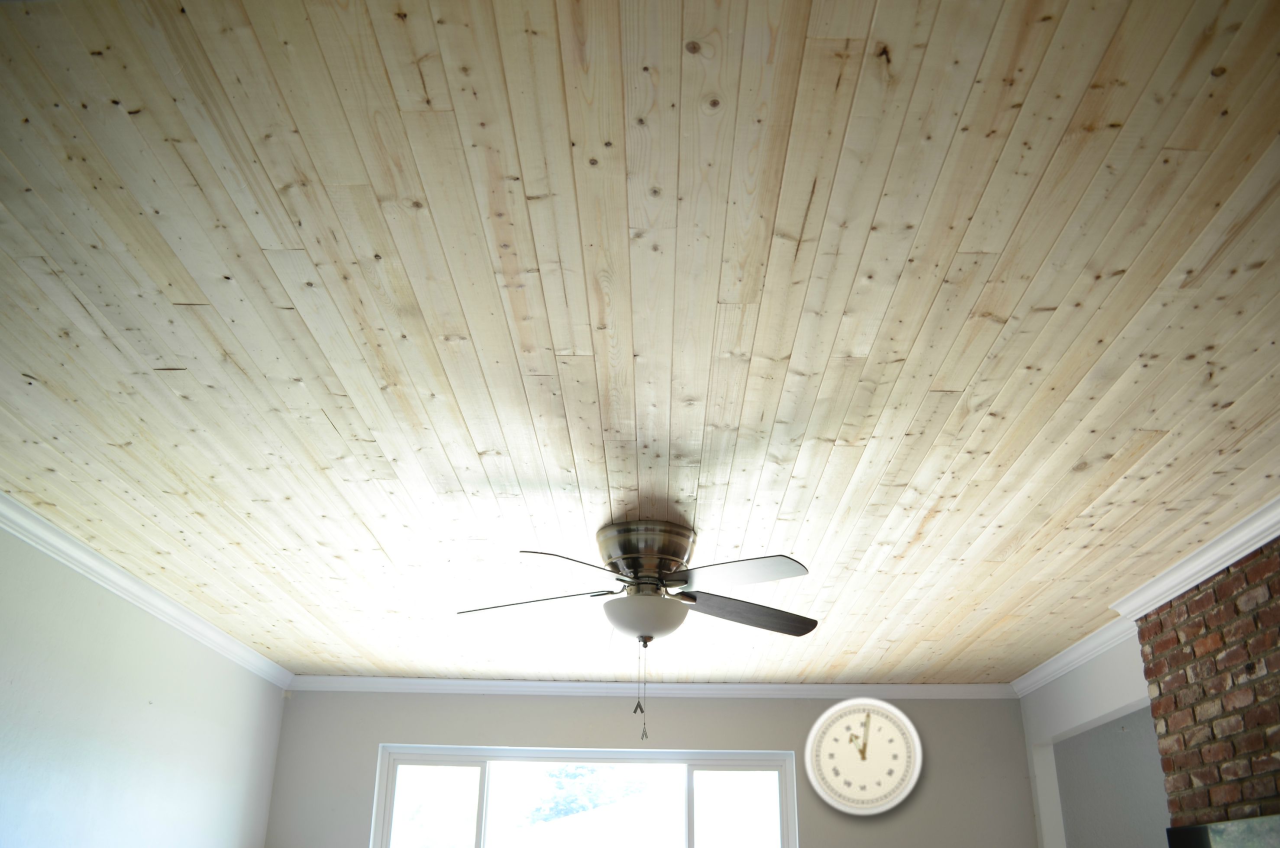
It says 11h01
